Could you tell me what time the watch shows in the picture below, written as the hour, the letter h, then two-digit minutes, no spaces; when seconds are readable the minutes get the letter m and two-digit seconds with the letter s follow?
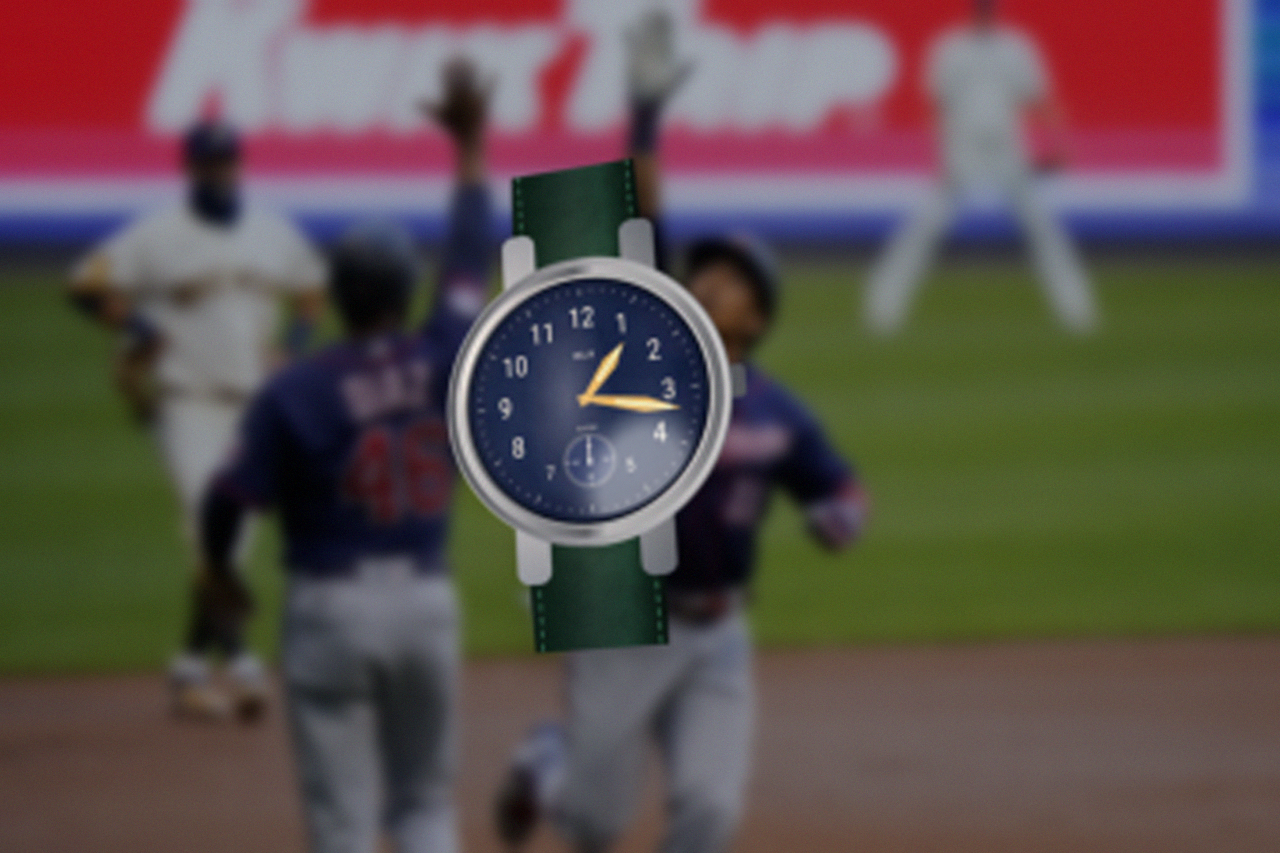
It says 1h17
